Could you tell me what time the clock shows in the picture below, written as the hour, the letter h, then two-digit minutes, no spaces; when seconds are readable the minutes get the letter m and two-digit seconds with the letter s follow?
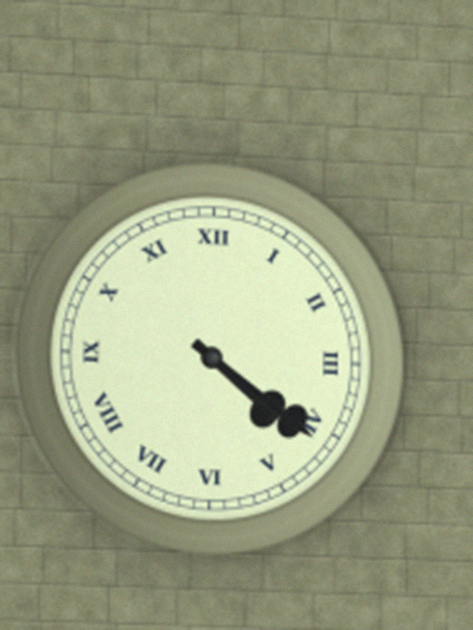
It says 4h21
